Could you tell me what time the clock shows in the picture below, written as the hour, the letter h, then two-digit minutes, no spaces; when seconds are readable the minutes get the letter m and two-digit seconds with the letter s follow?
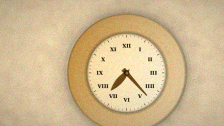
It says 7h23
